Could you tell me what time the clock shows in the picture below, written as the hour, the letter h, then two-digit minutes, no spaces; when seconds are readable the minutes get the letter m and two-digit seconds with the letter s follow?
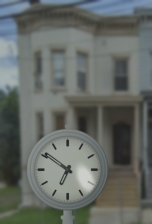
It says 6h51
